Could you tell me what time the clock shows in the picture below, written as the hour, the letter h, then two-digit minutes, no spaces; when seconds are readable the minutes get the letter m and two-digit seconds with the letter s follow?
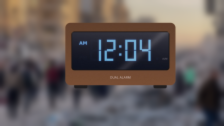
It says 12h04
